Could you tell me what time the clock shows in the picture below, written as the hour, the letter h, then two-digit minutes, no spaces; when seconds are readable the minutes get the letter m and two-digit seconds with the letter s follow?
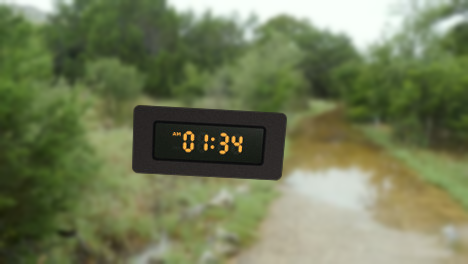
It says 1h34
